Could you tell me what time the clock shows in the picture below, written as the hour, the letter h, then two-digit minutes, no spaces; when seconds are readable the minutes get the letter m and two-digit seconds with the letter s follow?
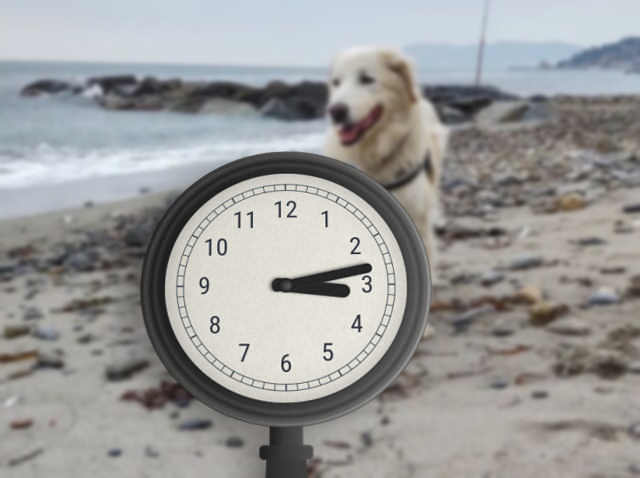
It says 3h13
